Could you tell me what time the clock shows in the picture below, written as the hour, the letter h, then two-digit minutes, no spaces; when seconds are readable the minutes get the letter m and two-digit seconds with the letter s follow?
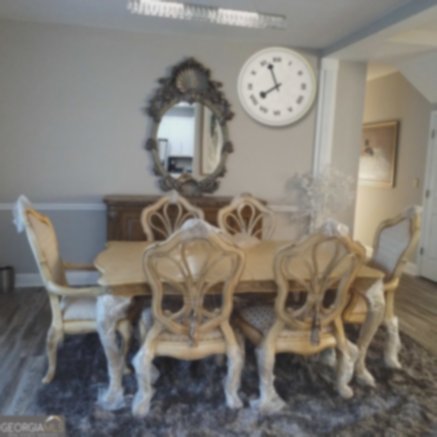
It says 7h57
